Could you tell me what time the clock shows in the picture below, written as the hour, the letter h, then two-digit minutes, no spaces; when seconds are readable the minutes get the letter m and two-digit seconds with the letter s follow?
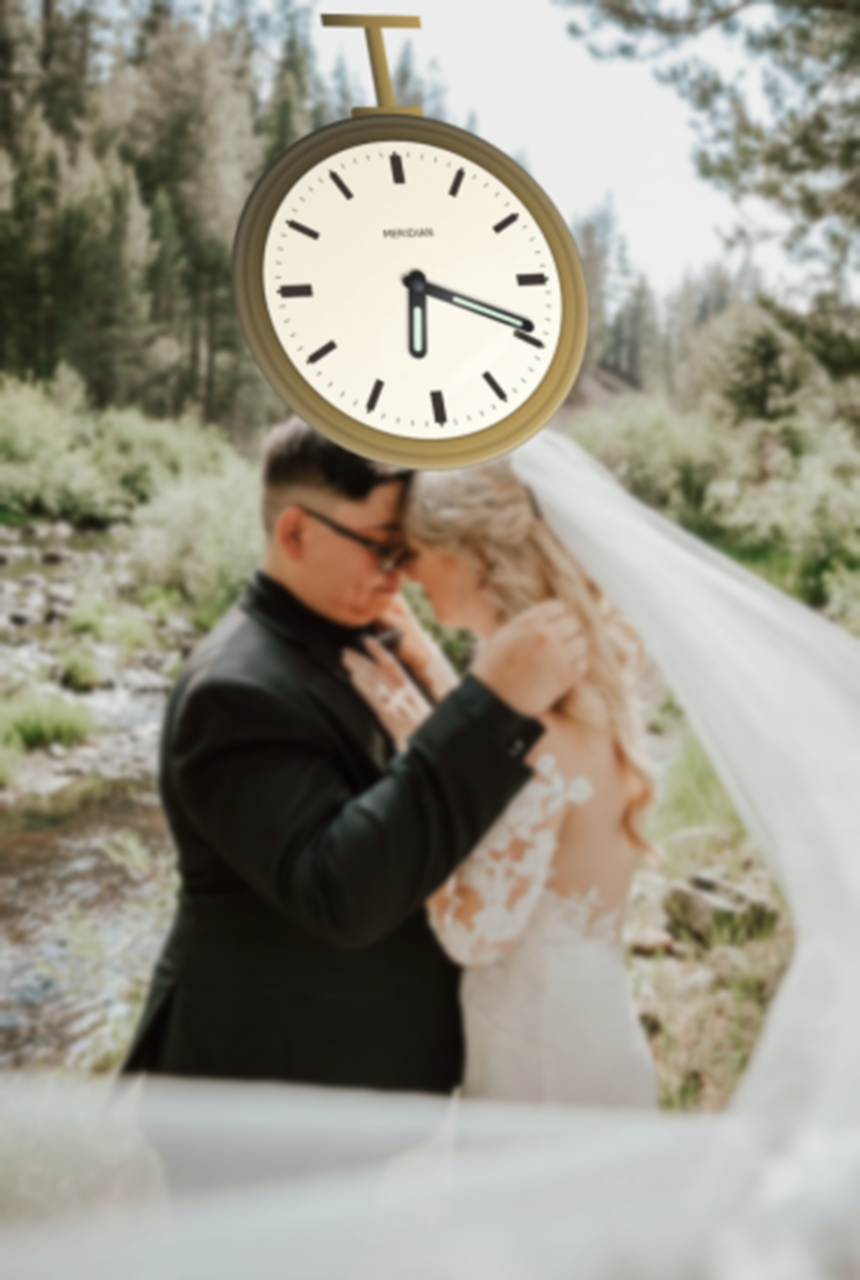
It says 6h19
